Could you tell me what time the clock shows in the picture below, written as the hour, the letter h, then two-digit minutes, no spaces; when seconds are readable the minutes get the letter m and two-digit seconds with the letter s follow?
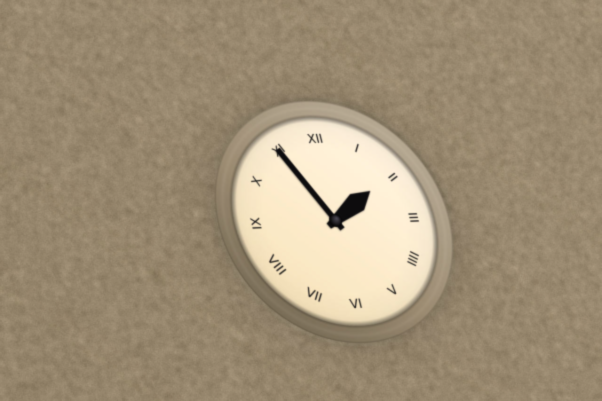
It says 1h55
